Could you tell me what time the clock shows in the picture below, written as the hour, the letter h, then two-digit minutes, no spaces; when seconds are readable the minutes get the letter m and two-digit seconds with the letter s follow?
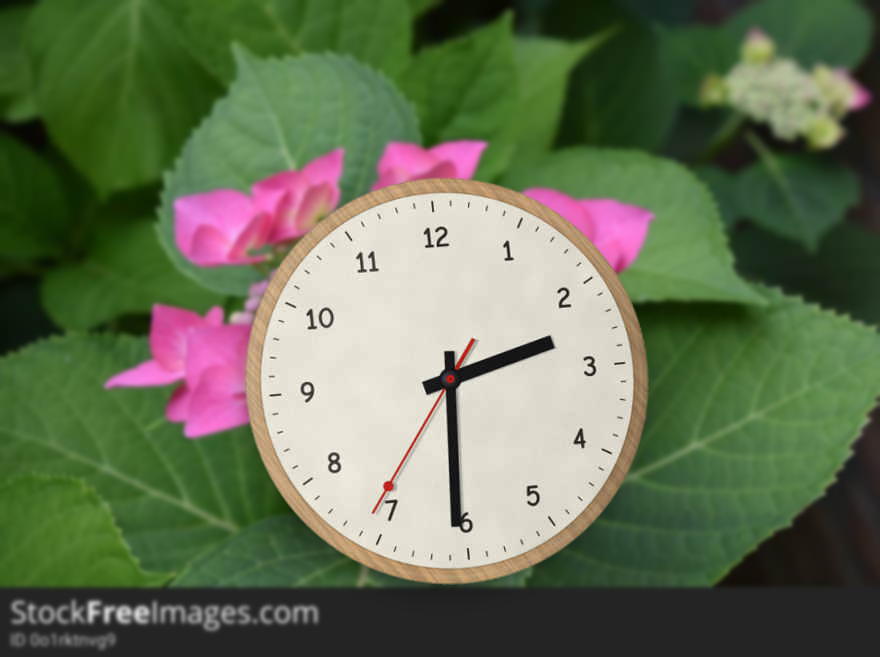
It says 2h30m36s
